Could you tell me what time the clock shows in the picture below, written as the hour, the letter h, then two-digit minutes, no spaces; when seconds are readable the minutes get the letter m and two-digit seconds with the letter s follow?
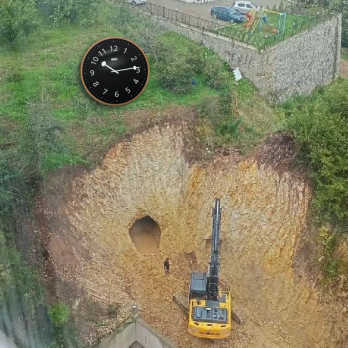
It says 10h14
